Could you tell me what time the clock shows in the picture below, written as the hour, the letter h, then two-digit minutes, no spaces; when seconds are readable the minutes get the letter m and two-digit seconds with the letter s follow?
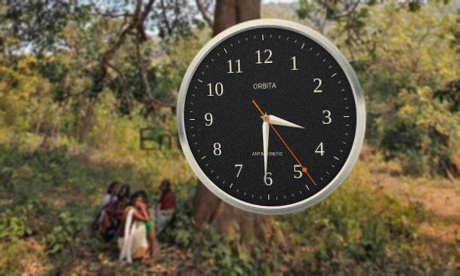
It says 3h30m24s
